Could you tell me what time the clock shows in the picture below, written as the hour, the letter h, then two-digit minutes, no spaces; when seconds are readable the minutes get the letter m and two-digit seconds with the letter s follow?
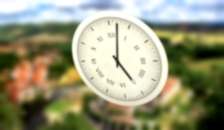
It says 5h02
